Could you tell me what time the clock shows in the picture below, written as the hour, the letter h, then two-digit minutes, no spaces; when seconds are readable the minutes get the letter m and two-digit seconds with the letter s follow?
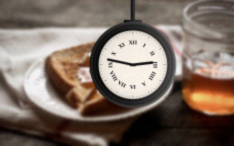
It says 2h47
